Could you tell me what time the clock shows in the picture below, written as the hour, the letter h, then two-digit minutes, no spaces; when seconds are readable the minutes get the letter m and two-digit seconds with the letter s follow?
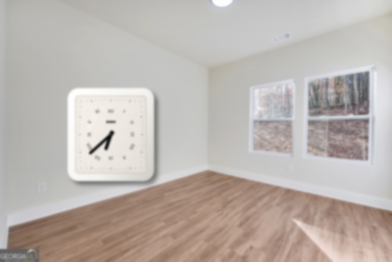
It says 6h38
